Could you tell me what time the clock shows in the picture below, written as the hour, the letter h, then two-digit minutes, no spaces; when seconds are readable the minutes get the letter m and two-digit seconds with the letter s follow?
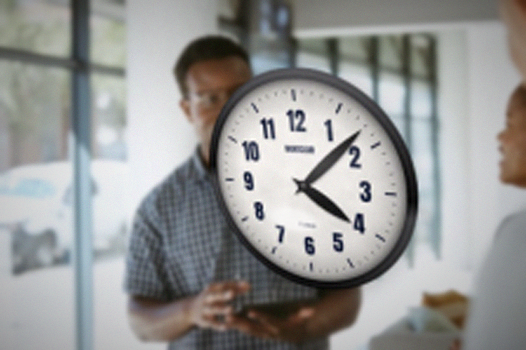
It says 4h08
